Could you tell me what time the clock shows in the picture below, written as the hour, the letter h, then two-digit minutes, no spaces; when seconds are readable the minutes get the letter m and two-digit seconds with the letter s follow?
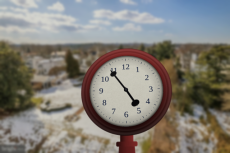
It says 4h54
